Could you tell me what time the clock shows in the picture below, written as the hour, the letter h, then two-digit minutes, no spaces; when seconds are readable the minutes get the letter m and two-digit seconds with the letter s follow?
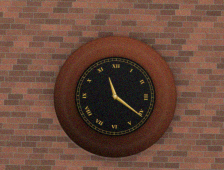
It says 11h21
